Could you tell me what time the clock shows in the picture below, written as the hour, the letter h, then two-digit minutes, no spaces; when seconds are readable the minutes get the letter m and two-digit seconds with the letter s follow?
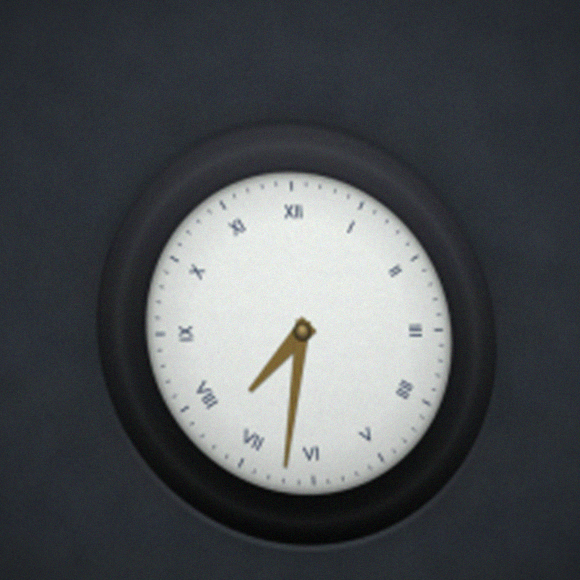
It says 7h32
